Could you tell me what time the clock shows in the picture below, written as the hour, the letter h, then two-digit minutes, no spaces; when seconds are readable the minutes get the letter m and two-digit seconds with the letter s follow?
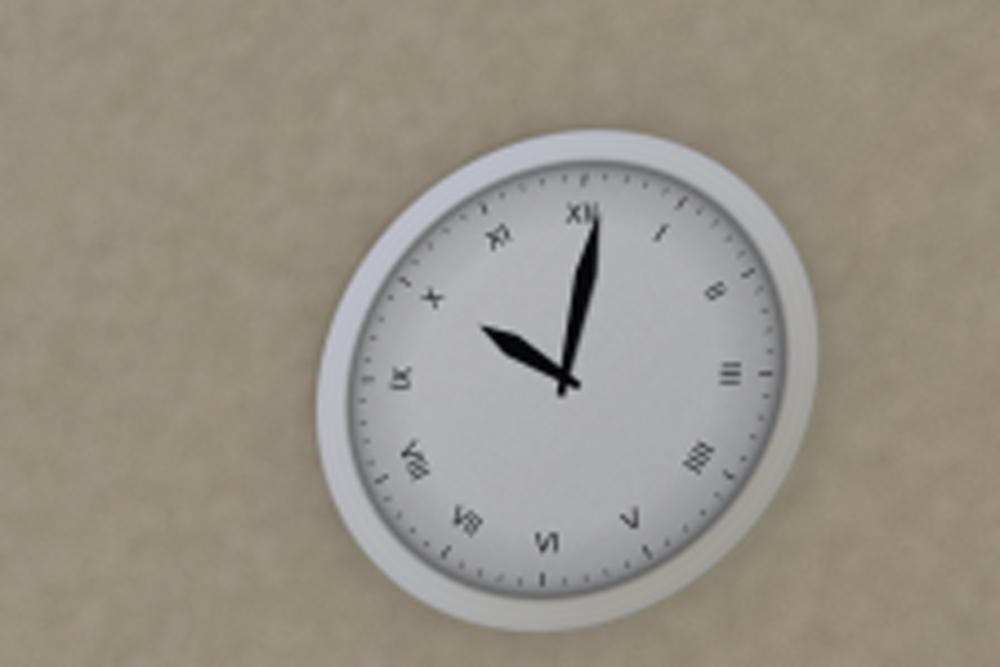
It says 10h01
